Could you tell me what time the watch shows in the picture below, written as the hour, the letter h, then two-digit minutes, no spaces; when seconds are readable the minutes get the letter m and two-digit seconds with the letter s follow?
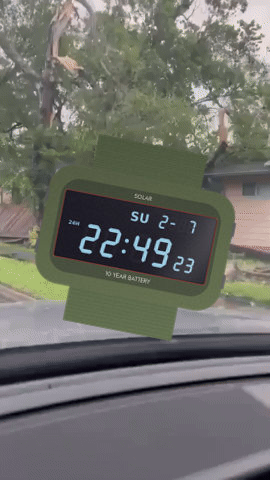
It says 22h49m23s
